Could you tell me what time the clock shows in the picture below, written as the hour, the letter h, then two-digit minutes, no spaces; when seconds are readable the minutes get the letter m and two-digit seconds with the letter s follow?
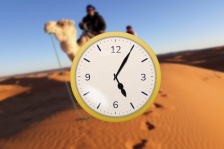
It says 5h05
